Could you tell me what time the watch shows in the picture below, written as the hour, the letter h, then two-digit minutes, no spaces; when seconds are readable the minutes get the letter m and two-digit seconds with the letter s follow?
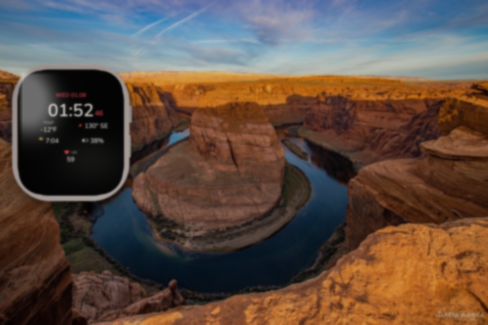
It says 1h52
